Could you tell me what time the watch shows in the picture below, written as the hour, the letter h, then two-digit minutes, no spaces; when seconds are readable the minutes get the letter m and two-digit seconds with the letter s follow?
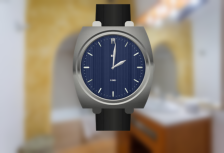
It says 2h01
